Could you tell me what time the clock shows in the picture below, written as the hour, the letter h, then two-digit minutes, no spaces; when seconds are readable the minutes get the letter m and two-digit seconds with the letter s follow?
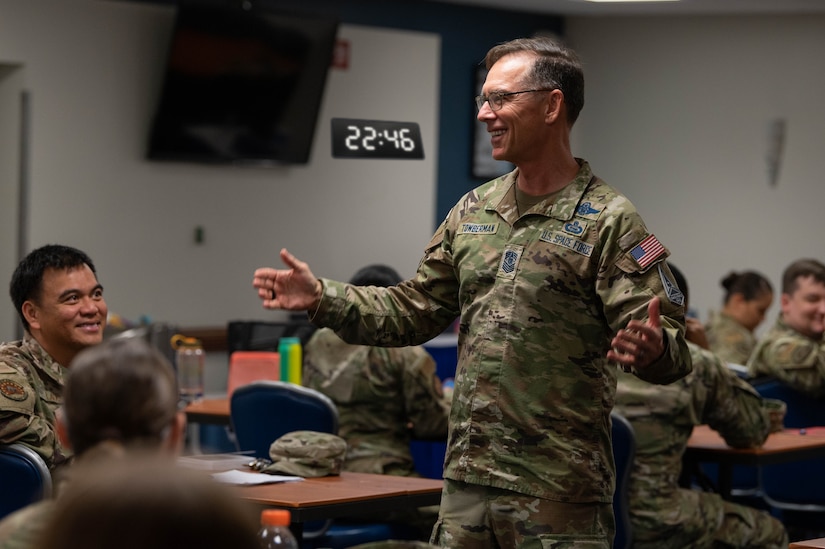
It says 22h46
